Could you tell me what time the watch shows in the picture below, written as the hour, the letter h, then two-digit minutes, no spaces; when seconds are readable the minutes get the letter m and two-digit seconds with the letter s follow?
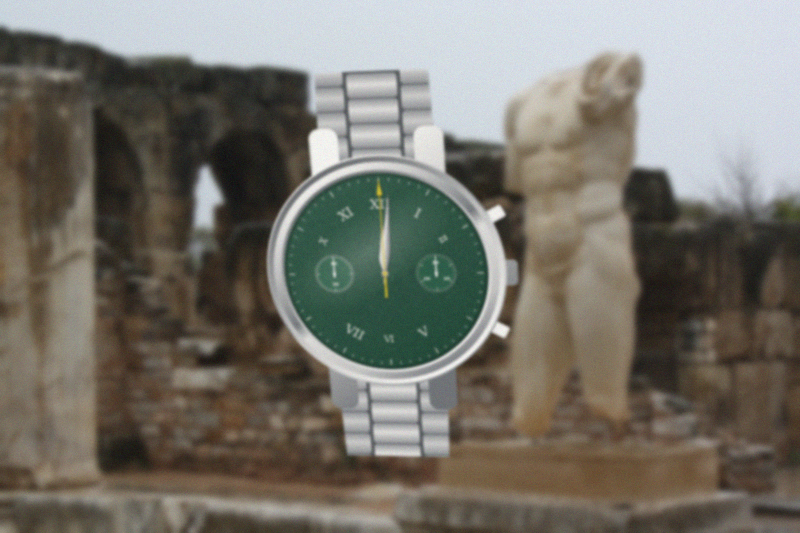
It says 12h01
